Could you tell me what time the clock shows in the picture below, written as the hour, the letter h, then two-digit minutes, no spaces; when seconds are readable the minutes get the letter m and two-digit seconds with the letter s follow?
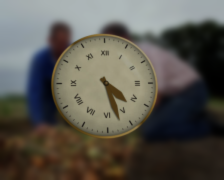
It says 4h27
